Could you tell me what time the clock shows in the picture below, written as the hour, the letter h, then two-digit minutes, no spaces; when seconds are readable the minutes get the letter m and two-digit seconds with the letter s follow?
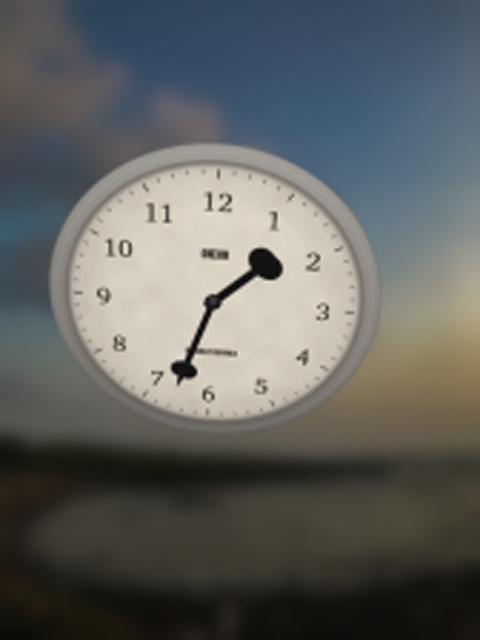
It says 1h33
